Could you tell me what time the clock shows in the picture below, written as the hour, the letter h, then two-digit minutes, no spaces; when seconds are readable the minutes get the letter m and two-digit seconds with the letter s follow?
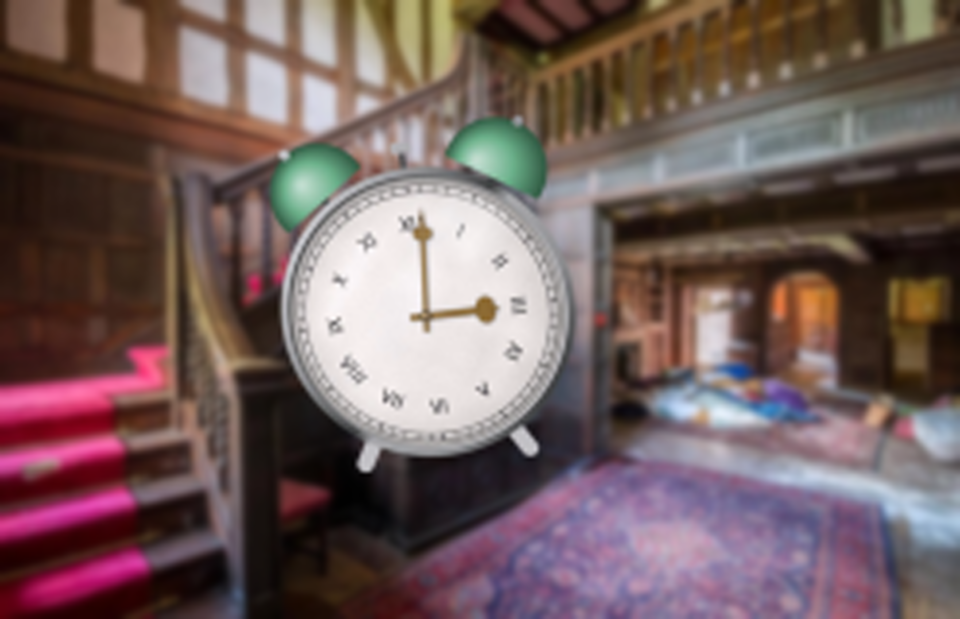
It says 3h01
